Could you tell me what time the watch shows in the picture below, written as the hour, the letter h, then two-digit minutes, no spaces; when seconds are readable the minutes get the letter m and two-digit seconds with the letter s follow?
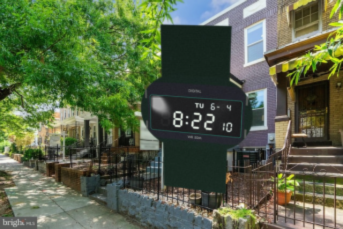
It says 8h22m10s
